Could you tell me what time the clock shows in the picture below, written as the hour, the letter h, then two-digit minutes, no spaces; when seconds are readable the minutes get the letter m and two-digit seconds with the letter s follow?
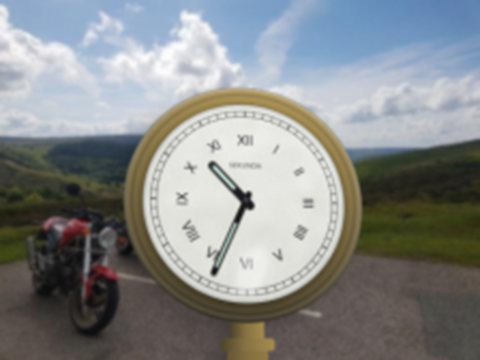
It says 10h34
